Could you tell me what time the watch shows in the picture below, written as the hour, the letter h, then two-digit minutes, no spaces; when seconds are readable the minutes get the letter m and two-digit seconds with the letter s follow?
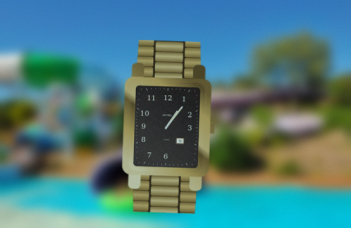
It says 1h06
